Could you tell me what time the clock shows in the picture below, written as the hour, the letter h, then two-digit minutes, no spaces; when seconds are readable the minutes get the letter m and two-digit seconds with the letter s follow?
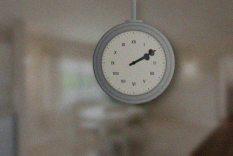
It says 2h10
